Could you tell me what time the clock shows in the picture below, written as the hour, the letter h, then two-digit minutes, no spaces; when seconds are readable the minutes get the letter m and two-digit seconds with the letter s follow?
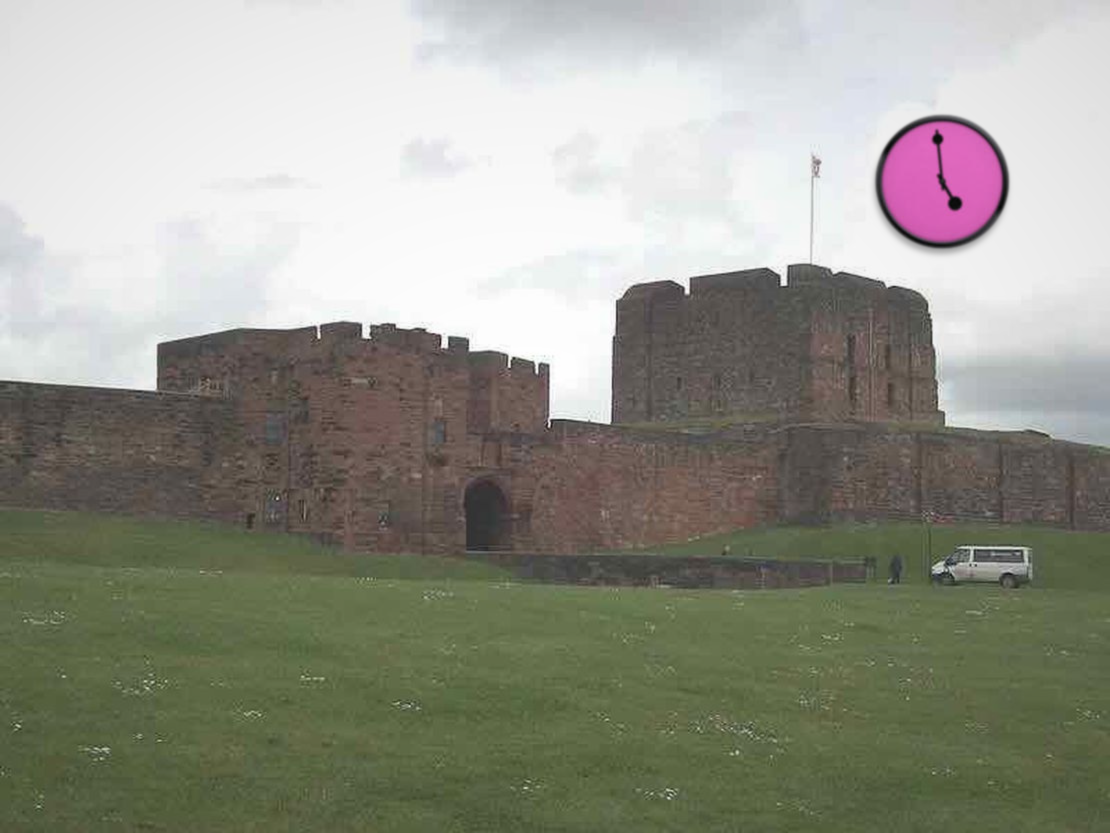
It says 4h59
